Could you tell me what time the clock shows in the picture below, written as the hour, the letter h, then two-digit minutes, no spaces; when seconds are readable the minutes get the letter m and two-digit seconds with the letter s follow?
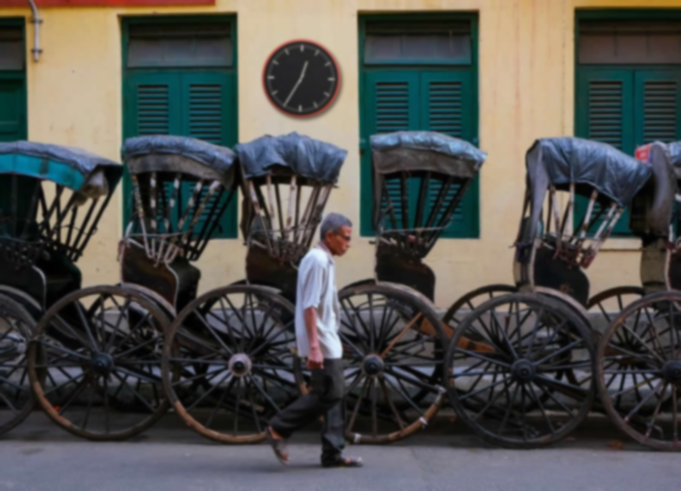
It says 12h35
